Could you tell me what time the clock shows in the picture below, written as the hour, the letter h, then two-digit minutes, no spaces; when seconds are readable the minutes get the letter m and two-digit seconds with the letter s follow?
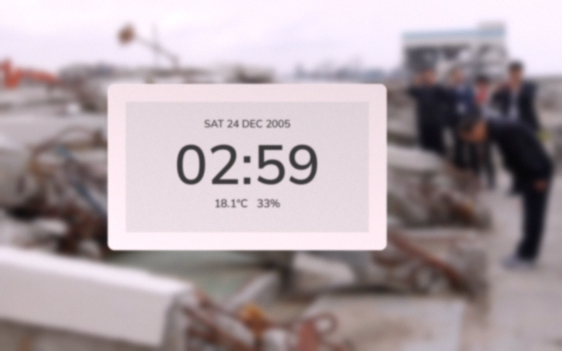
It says 2h59
